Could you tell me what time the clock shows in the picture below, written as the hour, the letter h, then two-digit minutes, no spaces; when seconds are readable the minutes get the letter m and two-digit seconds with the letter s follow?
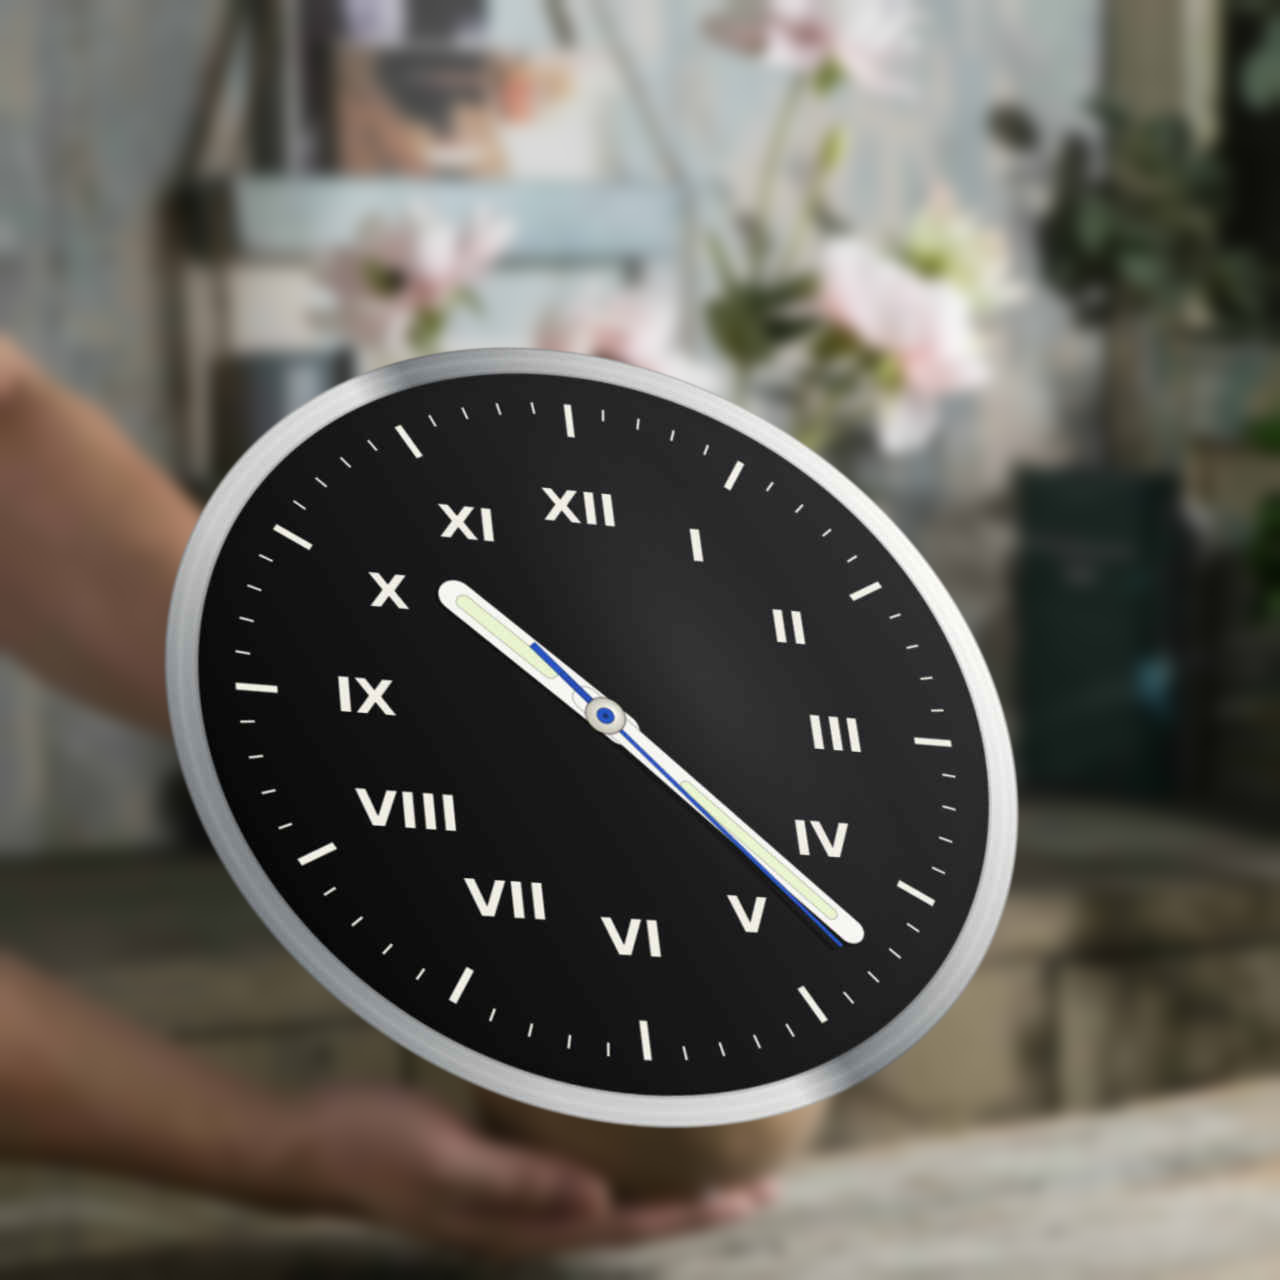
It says 10h22m23s
